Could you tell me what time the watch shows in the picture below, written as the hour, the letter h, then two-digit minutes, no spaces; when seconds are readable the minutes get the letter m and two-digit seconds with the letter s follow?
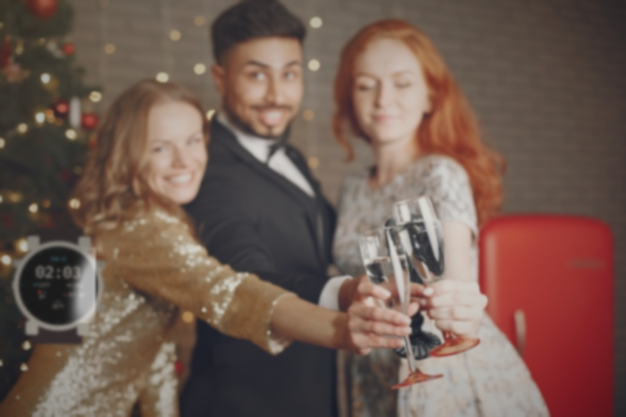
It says 2h03
